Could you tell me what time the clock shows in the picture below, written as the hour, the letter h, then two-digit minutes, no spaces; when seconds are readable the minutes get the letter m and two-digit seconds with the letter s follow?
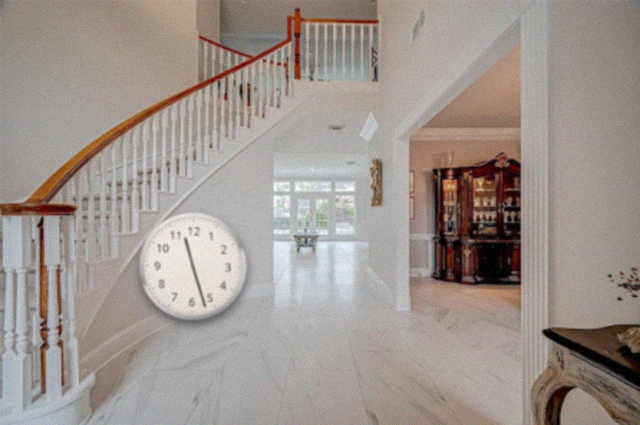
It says 11h27
